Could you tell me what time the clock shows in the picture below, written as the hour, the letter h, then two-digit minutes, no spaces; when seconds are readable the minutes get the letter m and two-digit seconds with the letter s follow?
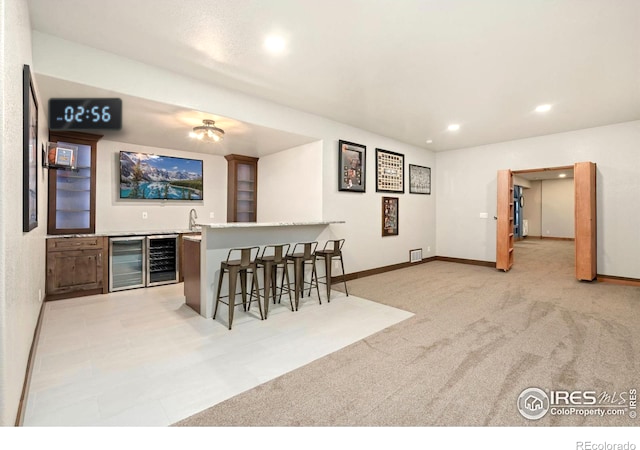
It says 2h56
